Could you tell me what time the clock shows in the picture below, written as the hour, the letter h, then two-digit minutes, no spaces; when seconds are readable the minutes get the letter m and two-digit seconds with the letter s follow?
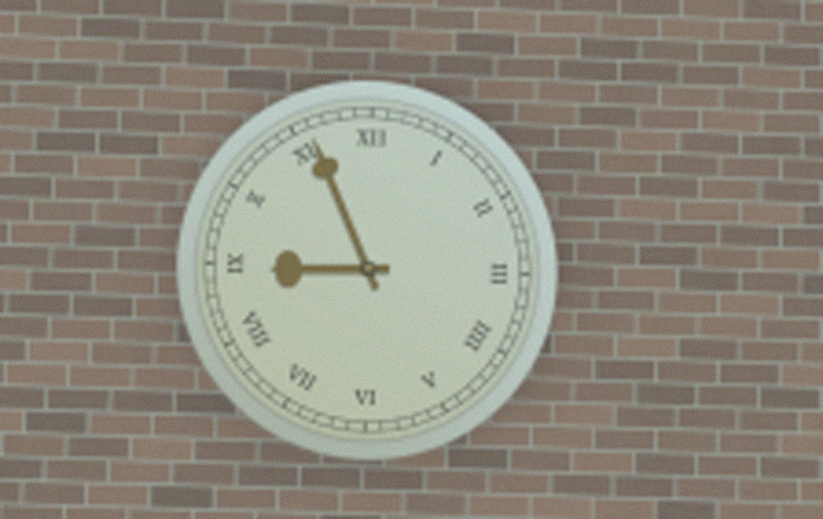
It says 8h56
